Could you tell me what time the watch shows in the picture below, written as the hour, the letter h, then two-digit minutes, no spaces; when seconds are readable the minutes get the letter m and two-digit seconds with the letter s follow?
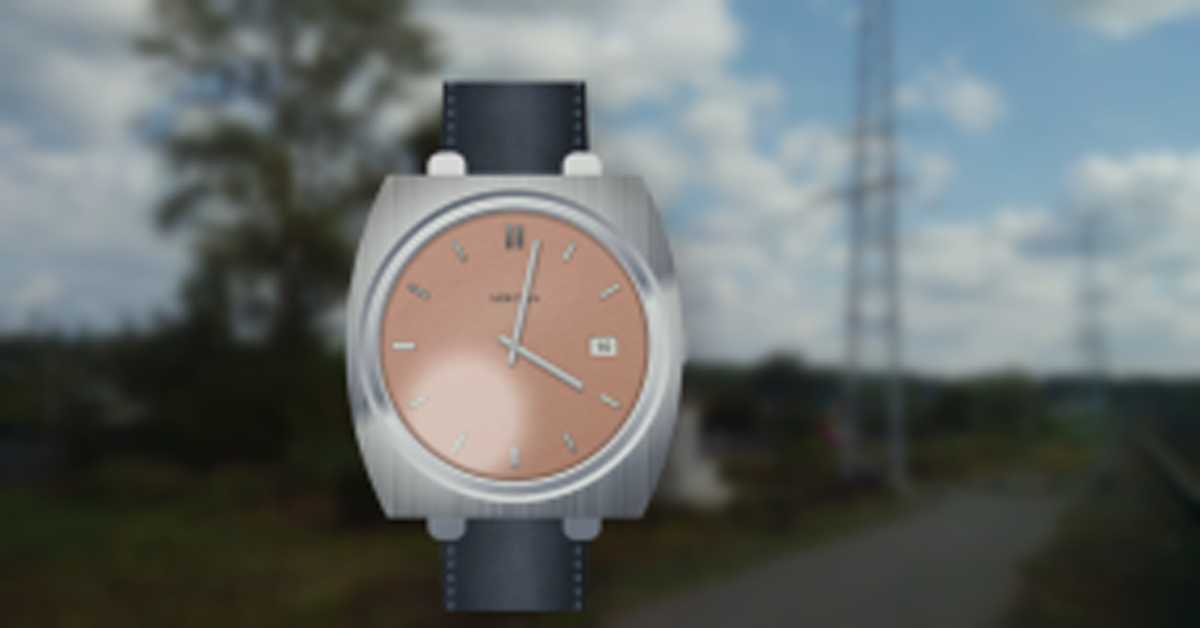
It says 4h02
